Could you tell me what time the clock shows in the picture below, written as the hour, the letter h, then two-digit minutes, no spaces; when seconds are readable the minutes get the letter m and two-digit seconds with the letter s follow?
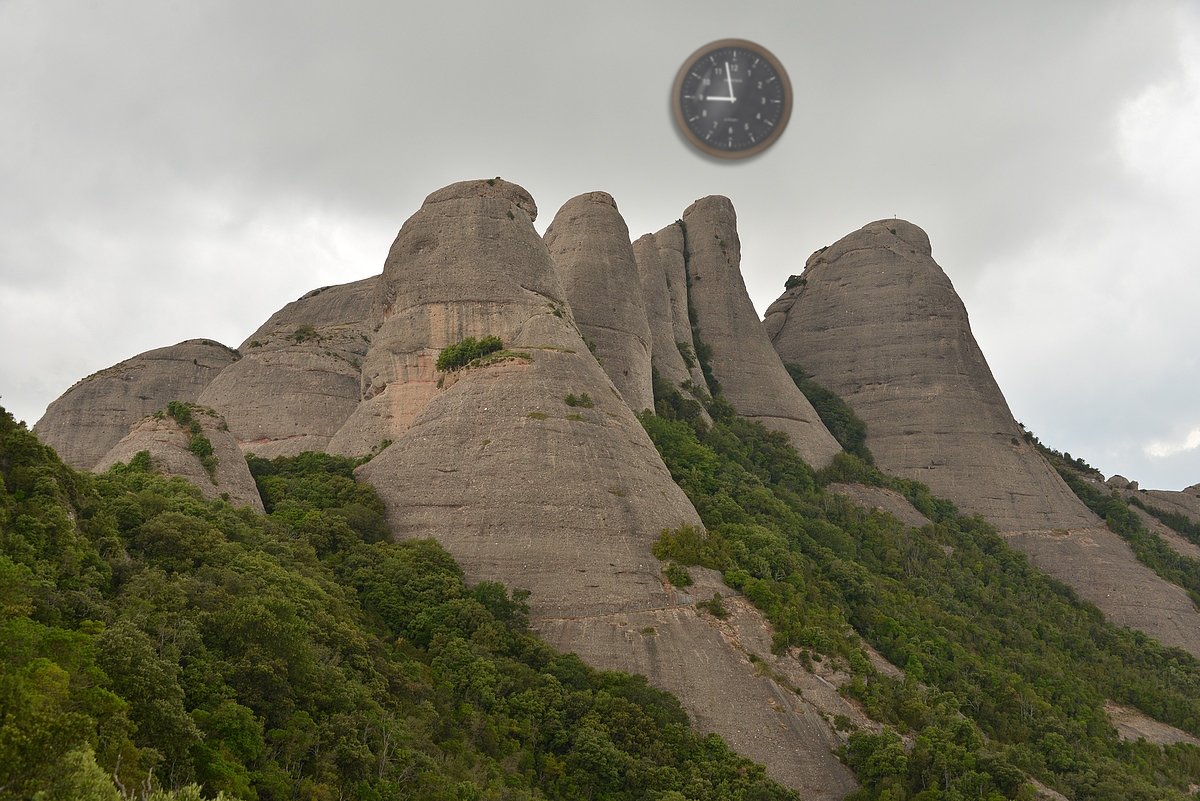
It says 8h58
